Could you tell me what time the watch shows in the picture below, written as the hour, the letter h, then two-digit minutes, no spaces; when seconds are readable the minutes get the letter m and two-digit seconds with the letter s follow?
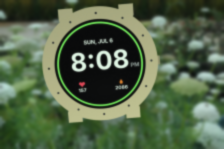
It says 8h08
